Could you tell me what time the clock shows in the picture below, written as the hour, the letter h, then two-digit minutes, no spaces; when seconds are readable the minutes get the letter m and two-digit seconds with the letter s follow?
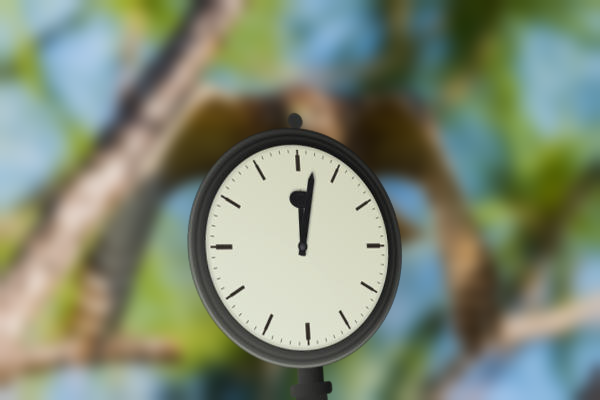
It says 12h02
